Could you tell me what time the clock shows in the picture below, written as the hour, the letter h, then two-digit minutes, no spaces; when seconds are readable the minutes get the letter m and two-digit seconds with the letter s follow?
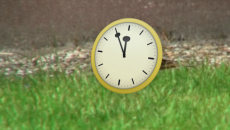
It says 11h55
